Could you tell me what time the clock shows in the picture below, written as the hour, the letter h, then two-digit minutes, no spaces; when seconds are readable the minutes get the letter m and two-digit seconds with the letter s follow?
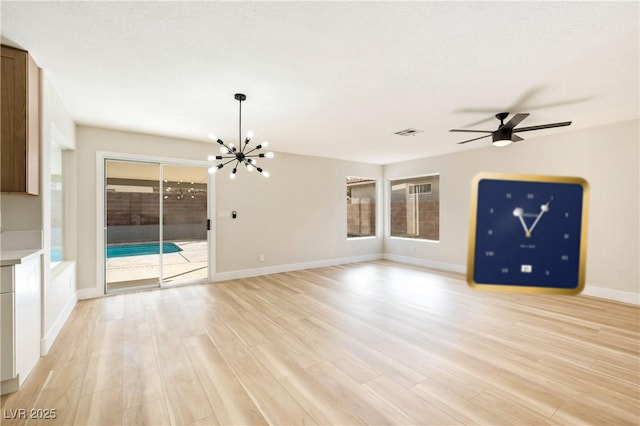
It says 11h05
